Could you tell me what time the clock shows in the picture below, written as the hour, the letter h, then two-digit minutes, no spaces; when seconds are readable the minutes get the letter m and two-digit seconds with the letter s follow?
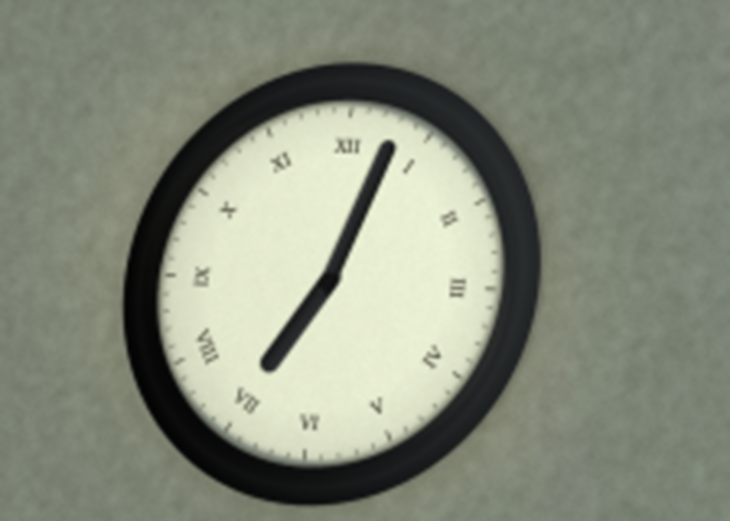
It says 7h03
